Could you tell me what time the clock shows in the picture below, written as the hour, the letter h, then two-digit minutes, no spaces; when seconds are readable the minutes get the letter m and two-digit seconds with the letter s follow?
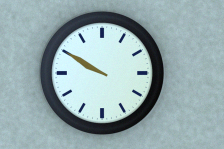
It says 9h50
